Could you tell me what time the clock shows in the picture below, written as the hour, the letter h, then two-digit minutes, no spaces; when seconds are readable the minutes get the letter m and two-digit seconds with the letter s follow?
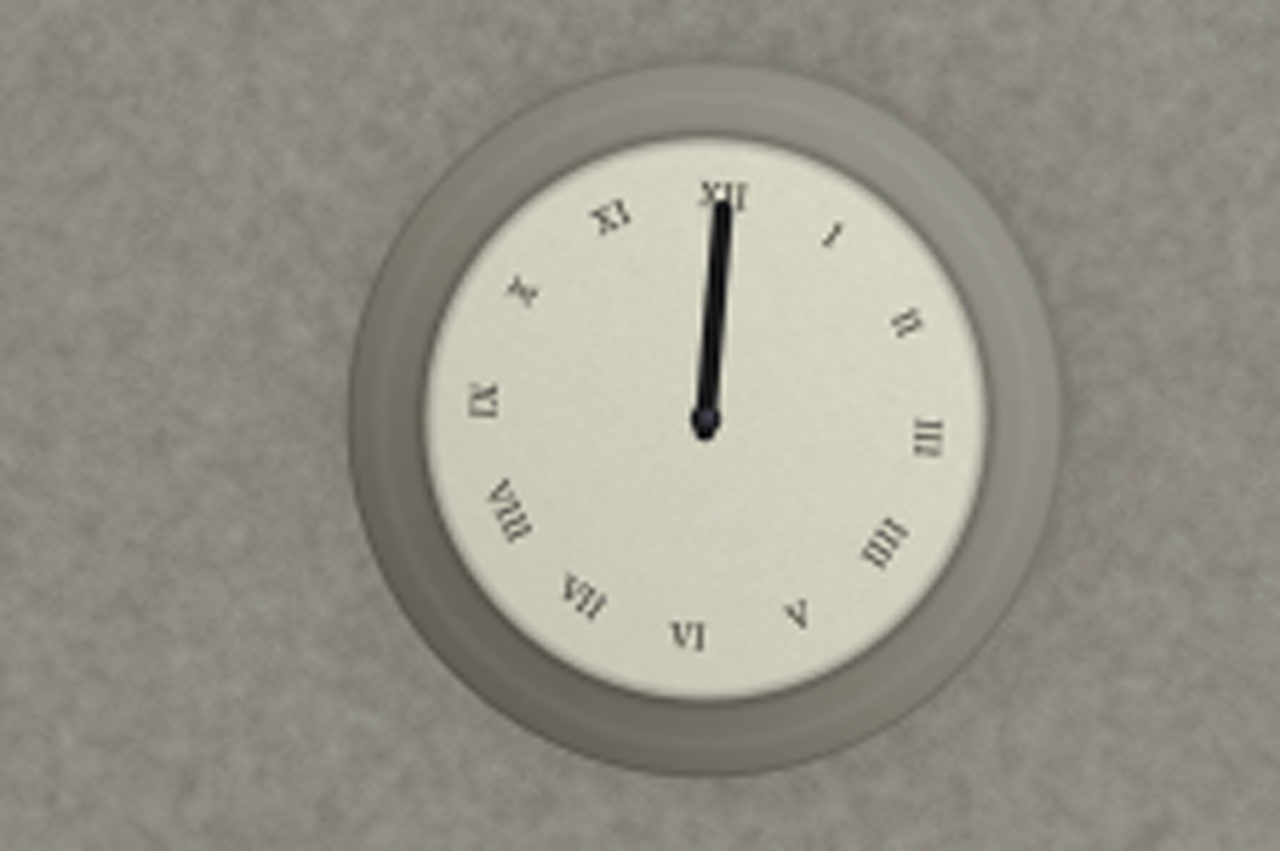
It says 12h00
